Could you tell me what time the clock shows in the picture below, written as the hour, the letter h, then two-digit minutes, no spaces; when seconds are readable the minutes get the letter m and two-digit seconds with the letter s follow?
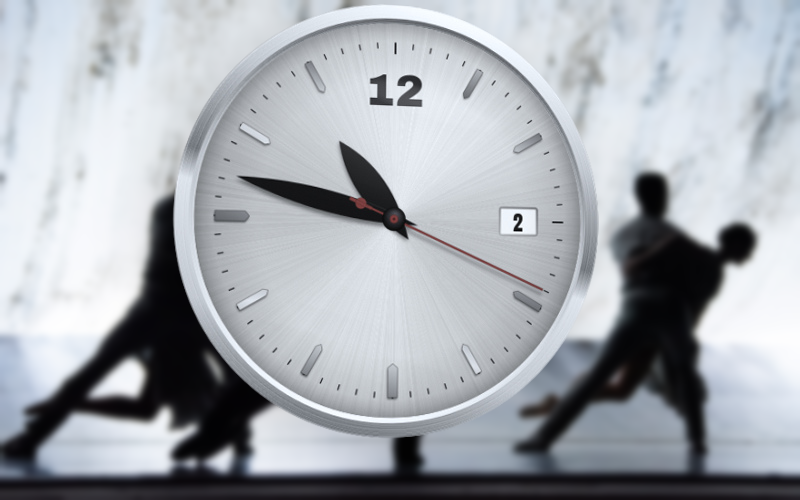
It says 10h47m19s
